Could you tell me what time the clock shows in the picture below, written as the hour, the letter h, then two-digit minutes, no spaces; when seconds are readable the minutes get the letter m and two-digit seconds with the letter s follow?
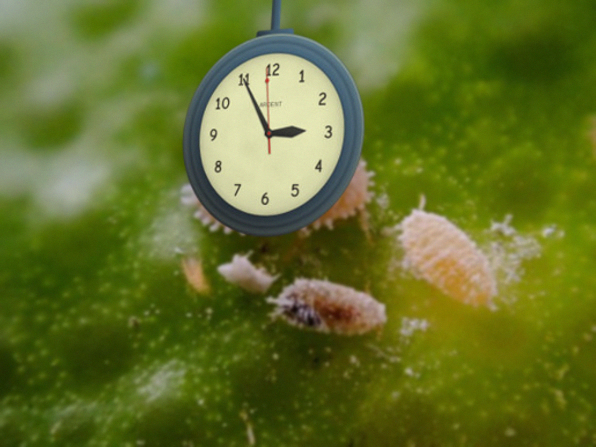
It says 2h54m59s
